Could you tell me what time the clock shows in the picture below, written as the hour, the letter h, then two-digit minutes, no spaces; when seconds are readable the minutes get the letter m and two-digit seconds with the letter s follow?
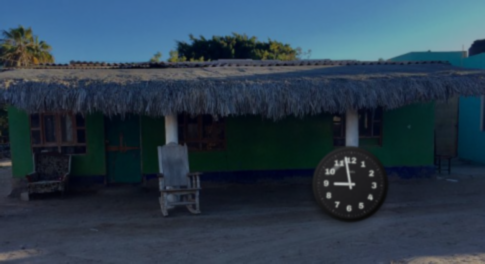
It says 8h58
